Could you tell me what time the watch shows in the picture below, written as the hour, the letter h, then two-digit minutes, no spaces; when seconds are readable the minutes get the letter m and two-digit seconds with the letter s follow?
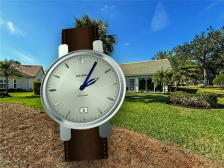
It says 2h05
